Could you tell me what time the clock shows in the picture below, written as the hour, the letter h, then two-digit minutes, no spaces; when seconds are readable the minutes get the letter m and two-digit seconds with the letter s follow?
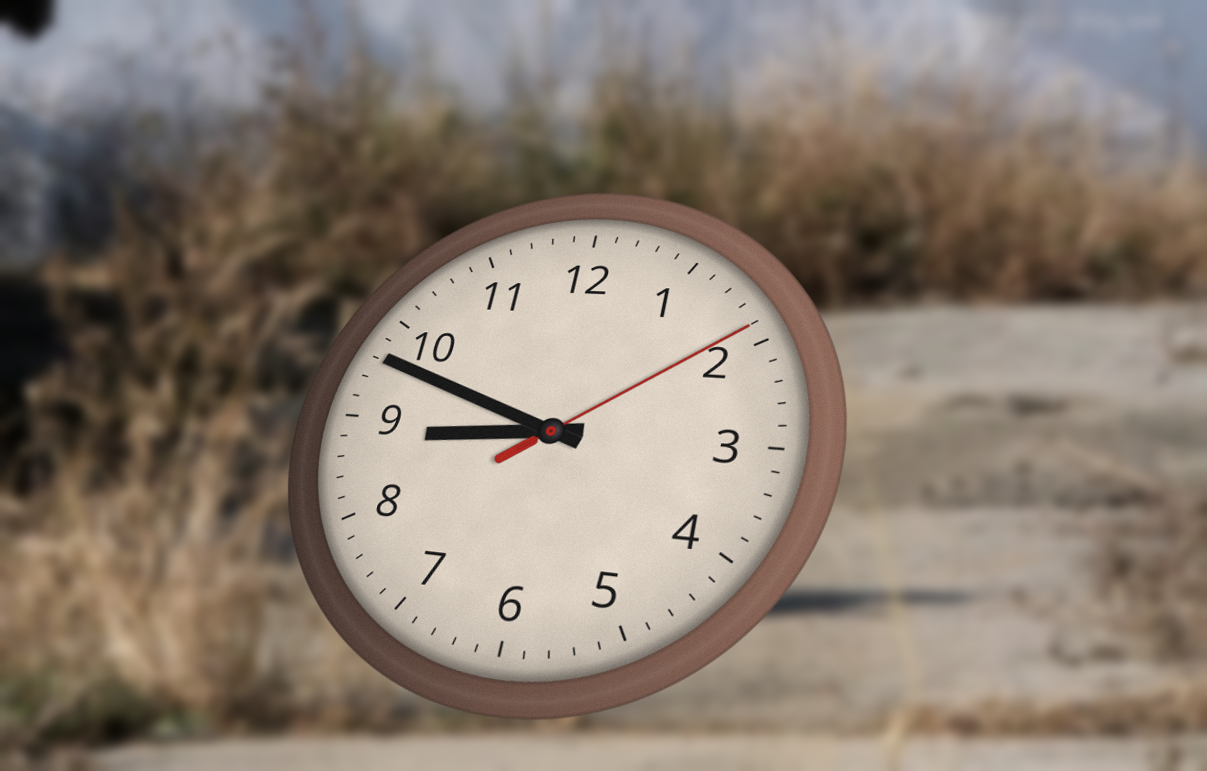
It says 8h48m09s
